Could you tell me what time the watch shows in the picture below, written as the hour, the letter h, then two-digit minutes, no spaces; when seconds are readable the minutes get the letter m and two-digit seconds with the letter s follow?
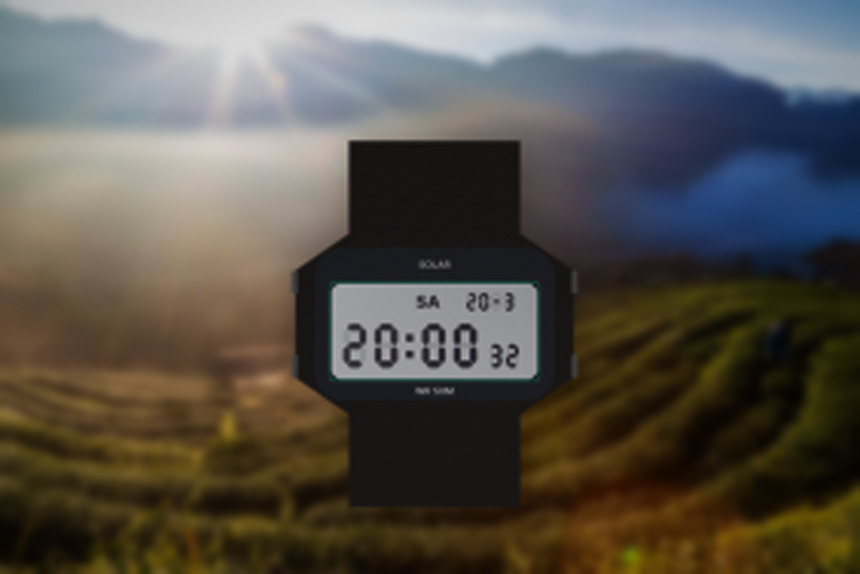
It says 20h00m32s
